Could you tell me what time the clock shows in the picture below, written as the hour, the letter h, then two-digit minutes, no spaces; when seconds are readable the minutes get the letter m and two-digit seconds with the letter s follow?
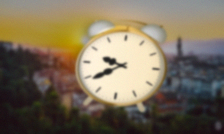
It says 9h39
